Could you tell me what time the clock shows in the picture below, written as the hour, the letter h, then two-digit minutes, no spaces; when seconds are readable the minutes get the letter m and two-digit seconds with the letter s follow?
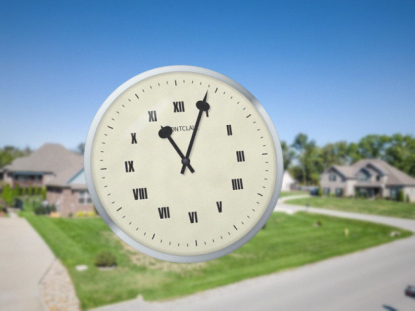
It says 11h04
